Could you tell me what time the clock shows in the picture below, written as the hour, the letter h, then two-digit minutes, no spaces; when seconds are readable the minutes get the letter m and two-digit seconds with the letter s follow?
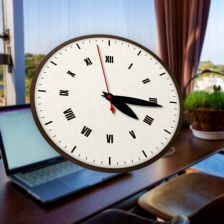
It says 4h15m58s
